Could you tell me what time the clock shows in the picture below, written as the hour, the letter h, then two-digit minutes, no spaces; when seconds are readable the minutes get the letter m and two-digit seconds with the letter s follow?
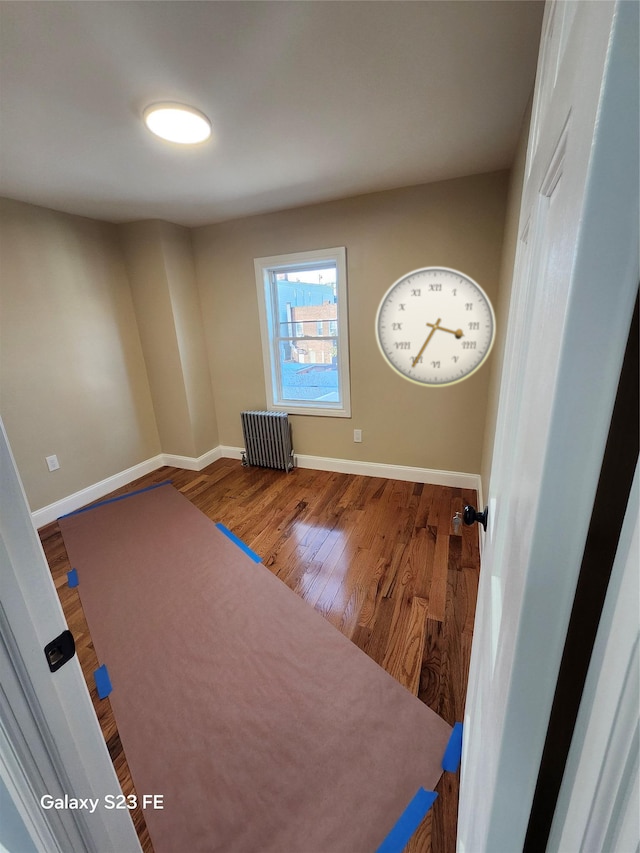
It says 3h35
